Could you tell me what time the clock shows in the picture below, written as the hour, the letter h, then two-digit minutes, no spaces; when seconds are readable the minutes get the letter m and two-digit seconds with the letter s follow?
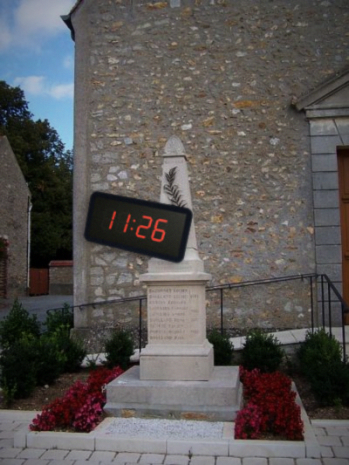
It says 11h26
